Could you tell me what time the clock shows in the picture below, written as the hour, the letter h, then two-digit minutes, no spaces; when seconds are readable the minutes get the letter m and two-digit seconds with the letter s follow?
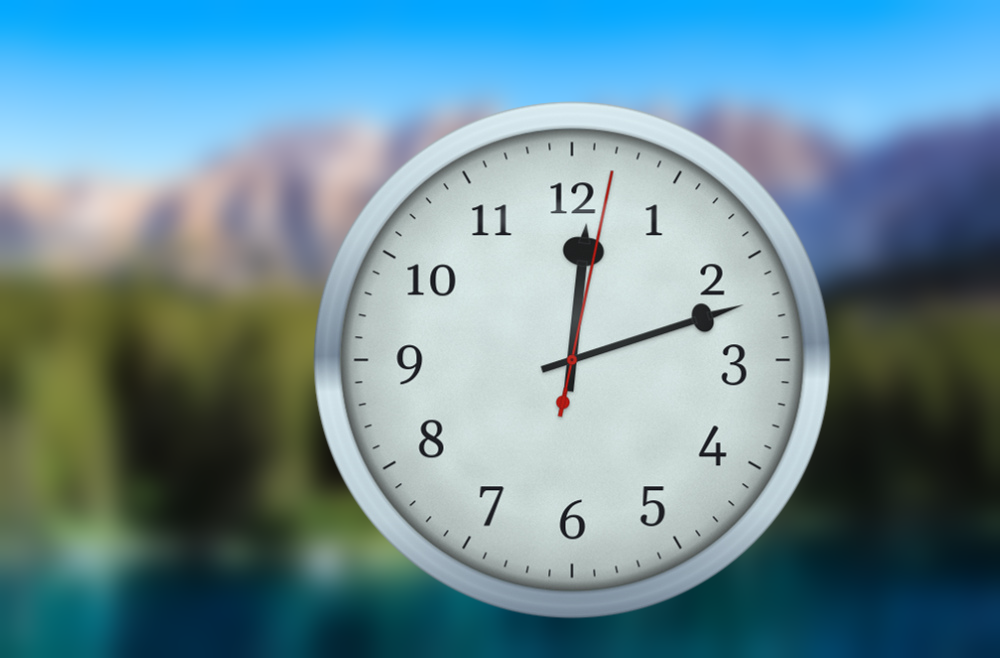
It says 12h12m02s
